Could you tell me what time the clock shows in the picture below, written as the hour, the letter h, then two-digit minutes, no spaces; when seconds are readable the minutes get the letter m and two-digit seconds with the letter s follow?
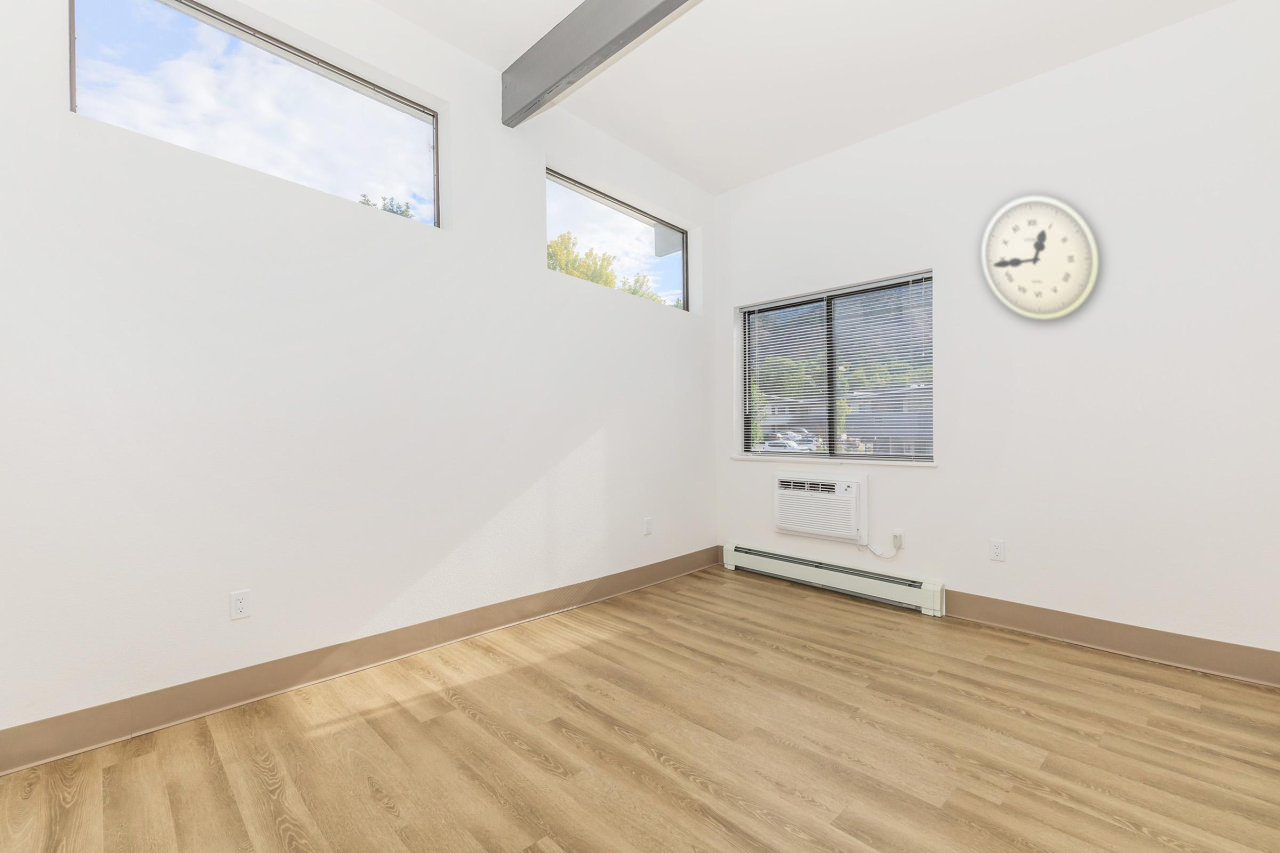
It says 12h44
